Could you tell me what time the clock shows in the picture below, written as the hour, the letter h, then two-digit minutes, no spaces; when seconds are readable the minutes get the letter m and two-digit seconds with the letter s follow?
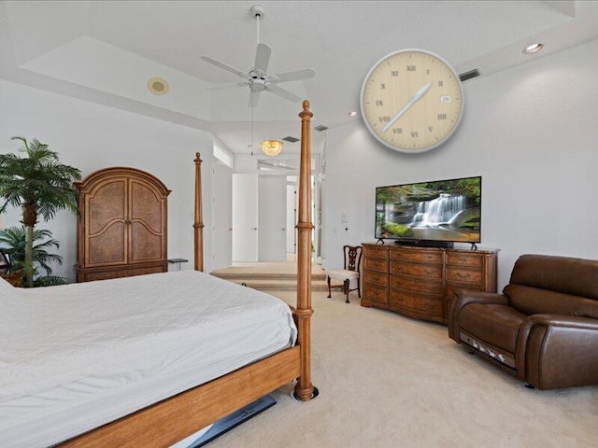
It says 1h38
